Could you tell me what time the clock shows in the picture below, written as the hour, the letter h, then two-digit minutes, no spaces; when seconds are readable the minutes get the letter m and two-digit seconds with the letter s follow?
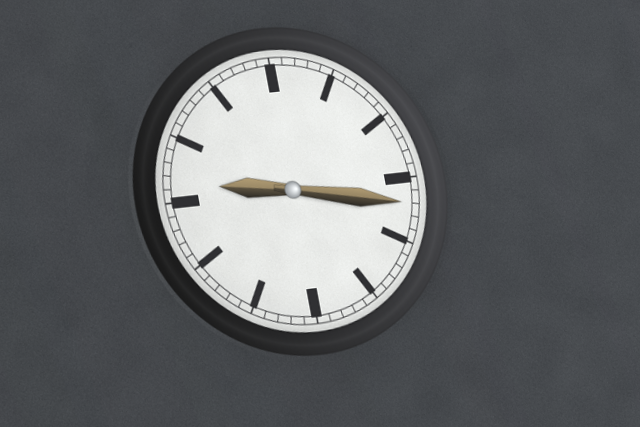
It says 9h17
